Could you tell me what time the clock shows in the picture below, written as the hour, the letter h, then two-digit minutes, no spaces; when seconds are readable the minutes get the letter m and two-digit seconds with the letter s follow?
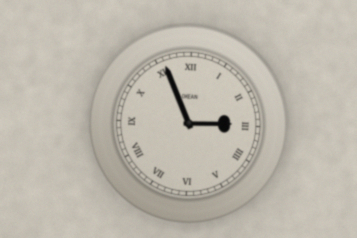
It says 2h56
